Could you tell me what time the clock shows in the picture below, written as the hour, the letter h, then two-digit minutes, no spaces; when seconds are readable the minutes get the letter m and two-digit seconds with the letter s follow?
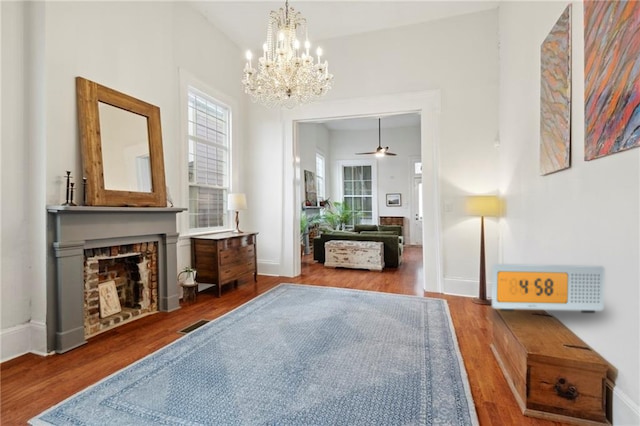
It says 4h58
